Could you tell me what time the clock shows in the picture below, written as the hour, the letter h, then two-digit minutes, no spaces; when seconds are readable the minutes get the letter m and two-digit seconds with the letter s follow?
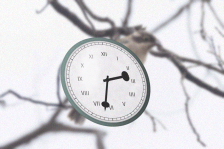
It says 2h32
